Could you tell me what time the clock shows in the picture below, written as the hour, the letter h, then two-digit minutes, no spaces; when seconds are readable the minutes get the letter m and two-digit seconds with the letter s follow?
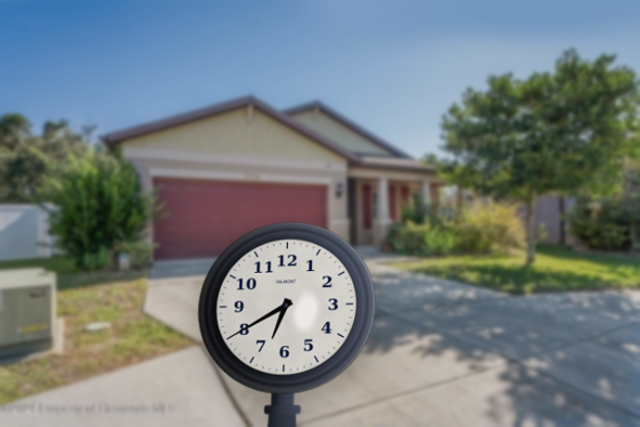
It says 6h40
